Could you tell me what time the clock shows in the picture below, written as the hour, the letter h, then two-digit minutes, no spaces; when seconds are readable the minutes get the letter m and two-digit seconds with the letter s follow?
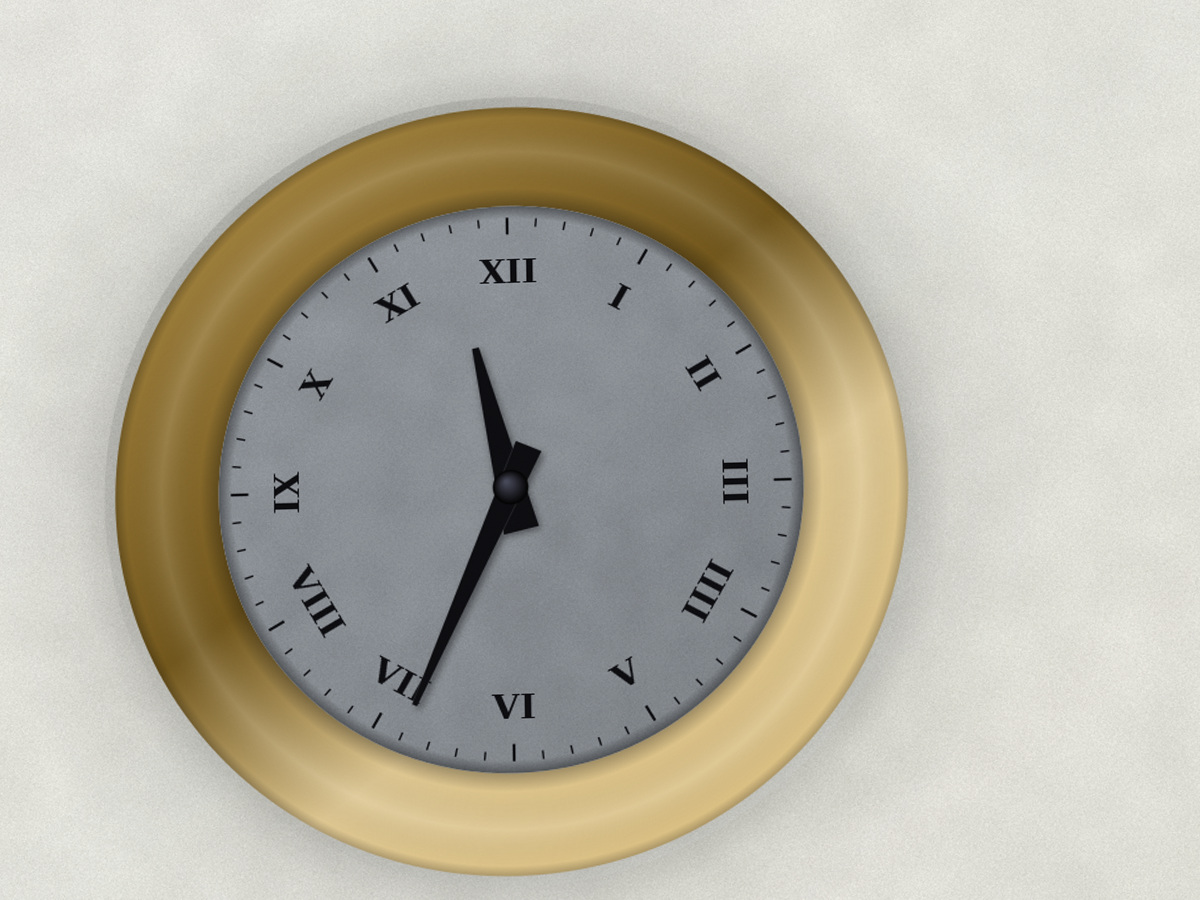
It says 11h34
